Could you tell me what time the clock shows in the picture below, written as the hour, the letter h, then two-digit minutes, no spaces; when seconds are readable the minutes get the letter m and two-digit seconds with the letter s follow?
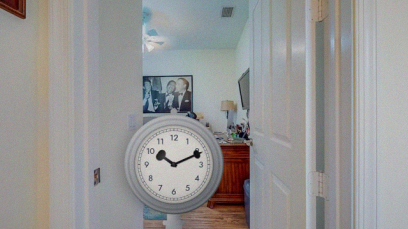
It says 10h11
